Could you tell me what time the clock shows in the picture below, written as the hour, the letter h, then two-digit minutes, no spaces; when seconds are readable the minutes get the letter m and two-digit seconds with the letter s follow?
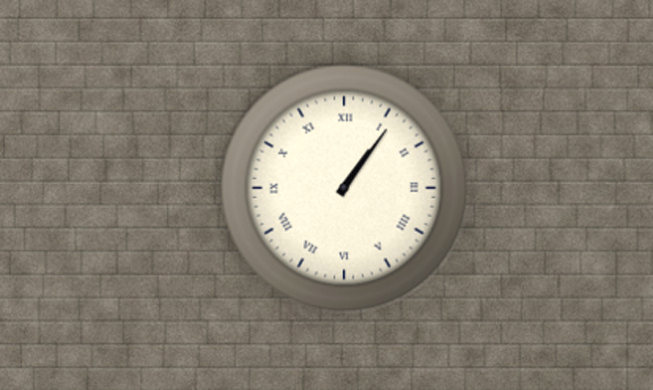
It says 1h06
